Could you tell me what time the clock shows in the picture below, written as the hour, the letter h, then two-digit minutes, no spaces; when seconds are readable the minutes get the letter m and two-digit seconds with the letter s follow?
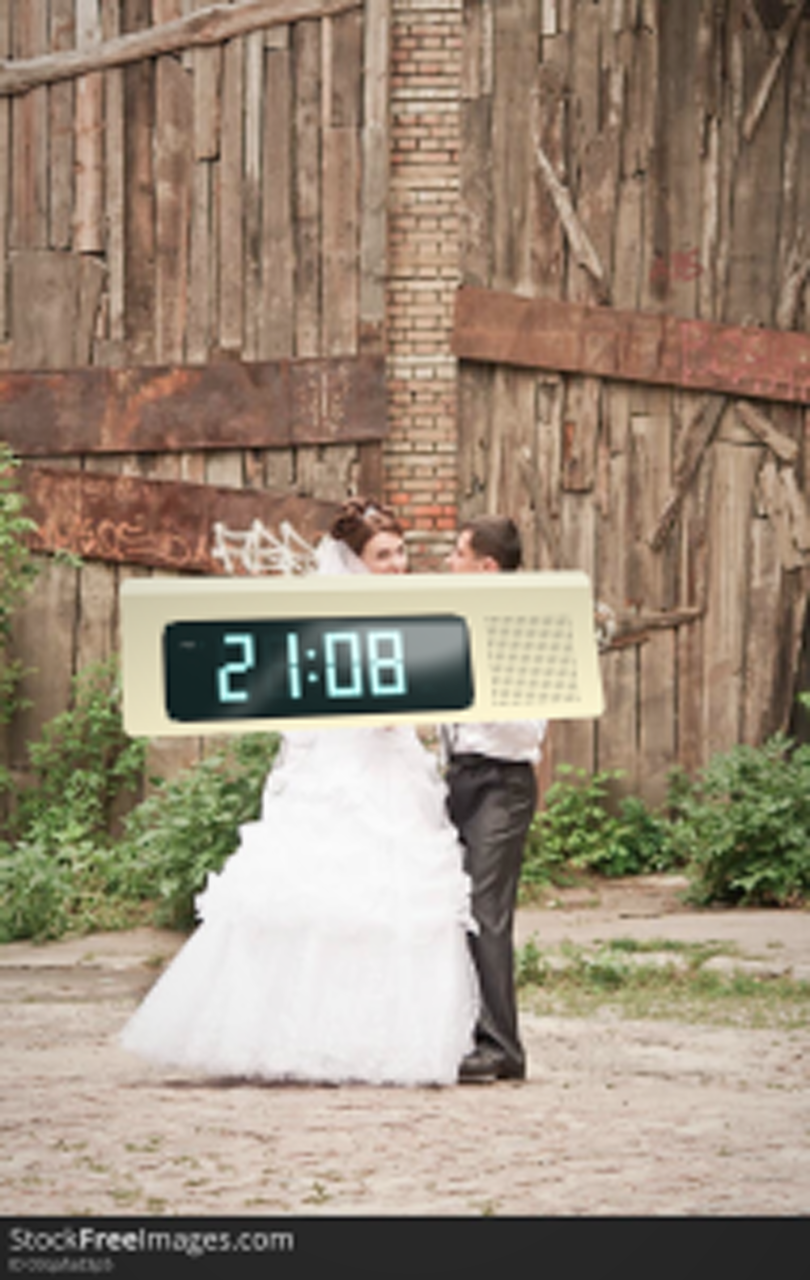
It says 21h08
